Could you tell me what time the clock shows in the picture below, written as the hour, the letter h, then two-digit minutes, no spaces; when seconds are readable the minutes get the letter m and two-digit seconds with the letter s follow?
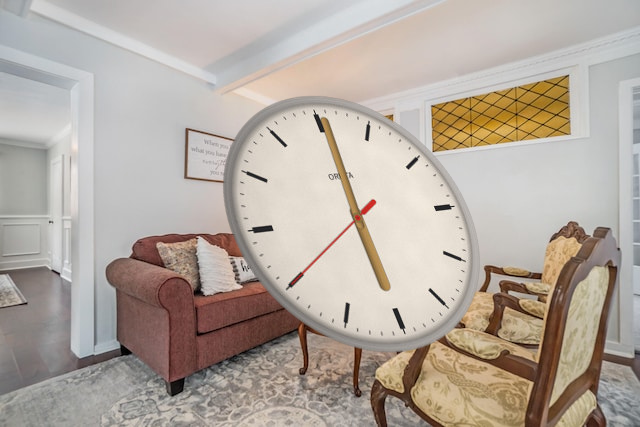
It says 6h00m40s
